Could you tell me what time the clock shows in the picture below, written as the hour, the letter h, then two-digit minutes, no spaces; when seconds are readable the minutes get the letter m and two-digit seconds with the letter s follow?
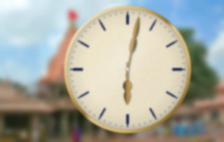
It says 6h02
